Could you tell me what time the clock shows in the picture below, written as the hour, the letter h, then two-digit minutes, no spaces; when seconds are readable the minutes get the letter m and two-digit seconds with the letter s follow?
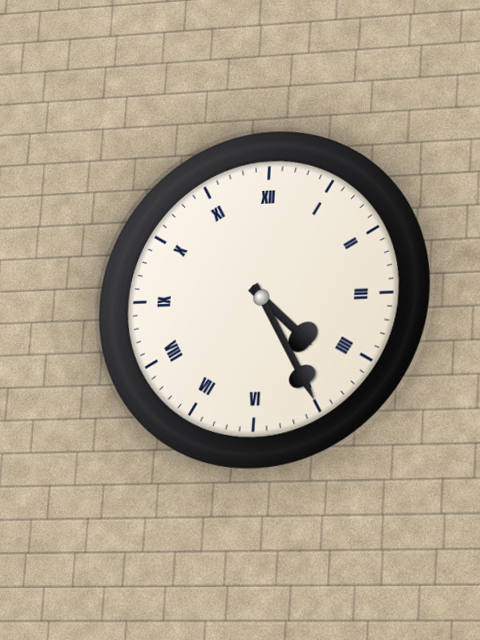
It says 4h25
